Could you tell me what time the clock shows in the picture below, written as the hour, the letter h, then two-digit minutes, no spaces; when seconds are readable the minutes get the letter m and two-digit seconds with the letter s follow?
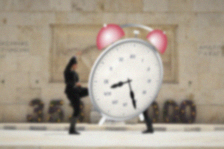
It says 8h26
